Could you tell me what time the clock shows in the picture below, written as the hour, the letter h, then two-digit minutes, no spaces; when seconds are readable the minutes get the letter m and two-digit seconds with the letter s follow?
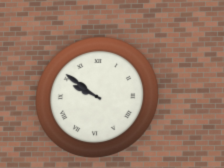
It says 9h51
